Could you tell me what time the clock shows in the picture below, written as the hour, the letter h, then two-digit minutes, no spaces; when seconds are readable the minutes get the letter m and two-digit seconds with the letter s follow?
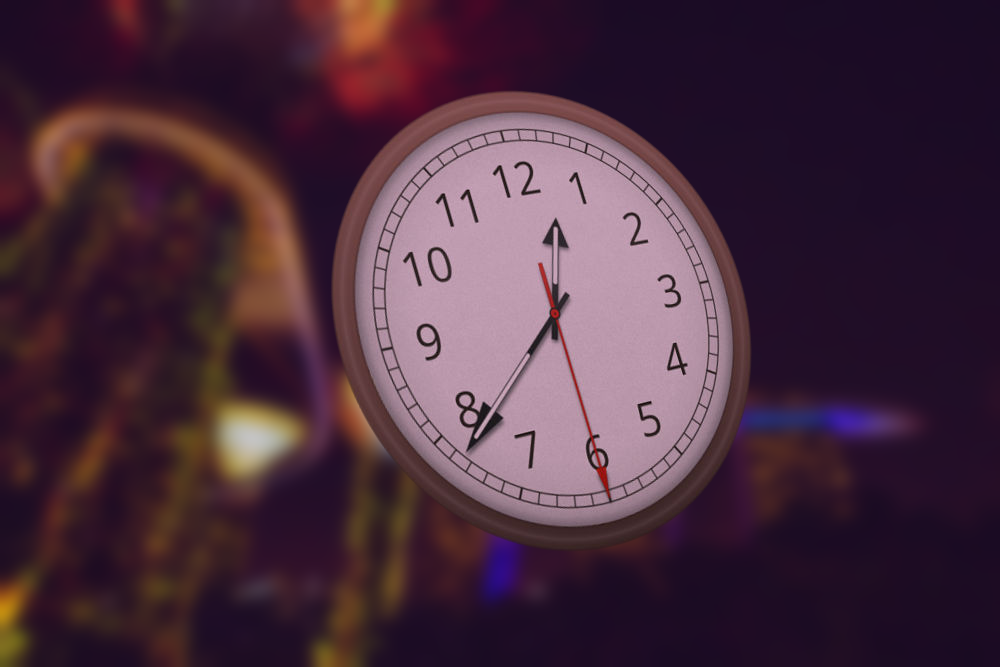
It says 12h38m30s
